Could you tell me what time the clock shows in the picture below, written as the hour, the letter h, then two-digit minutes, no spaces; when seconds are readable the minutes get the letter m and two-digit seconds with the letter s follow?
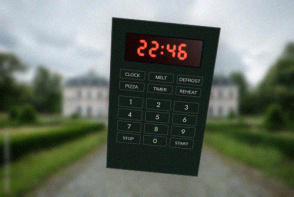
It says 22h46
